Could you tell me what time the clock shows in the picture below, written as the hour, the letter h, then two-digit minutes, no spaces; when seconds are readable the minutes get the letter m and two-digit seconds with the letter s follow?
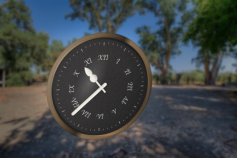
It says 10h38
